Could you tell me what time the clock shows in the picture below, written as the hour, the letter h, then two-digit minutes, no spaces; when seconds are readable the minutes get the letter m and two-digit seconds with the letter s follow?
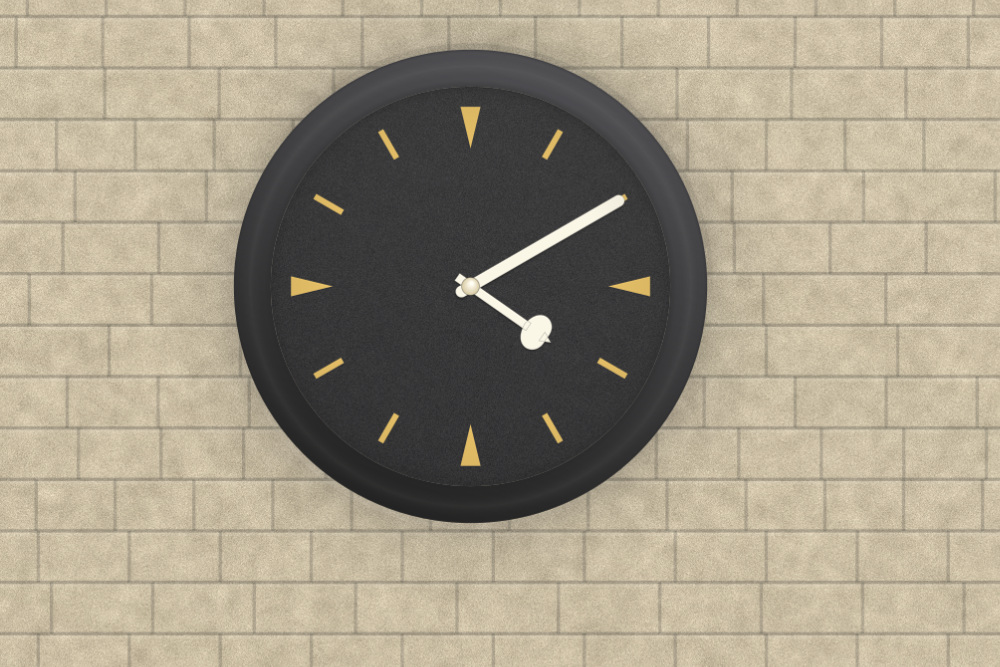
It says 4h10
